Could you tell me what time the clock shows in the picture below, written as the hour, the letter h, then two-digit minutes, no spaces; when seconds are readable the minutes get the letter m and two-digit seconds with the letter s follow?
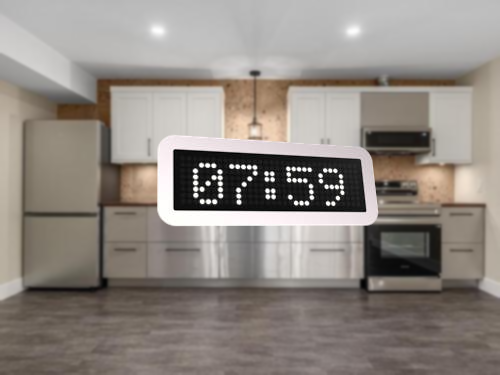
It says 7h59
